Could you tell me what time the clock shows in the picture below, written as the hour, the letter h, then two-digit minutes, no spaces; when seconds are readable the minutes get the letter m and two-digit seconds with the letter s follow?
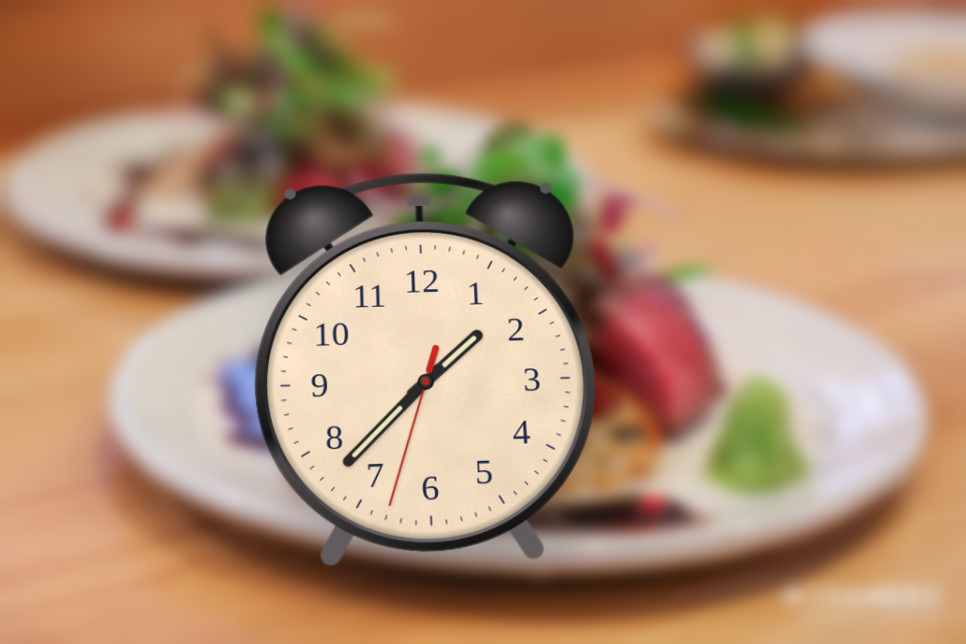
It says 1h37m33s
